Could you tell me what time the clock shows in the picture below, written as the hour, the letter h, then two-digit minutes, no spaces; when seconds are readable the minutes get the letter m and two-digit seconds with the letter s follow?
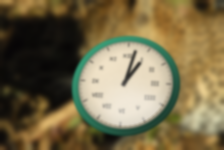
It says 1h02
